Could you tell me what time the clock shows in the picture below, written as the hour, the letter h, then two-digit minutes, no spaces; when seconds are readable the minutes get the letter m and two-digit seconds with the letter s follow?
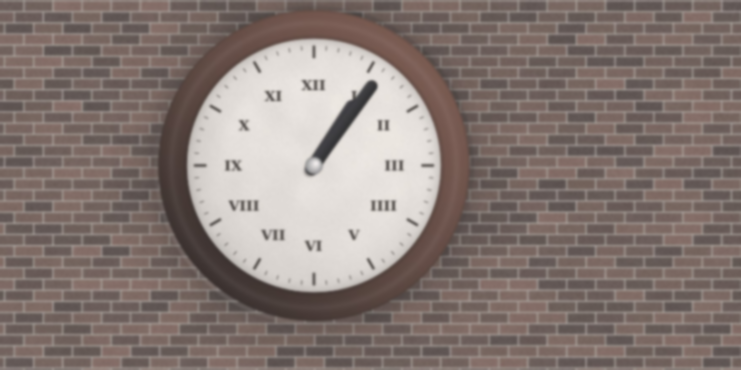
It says 1h06
